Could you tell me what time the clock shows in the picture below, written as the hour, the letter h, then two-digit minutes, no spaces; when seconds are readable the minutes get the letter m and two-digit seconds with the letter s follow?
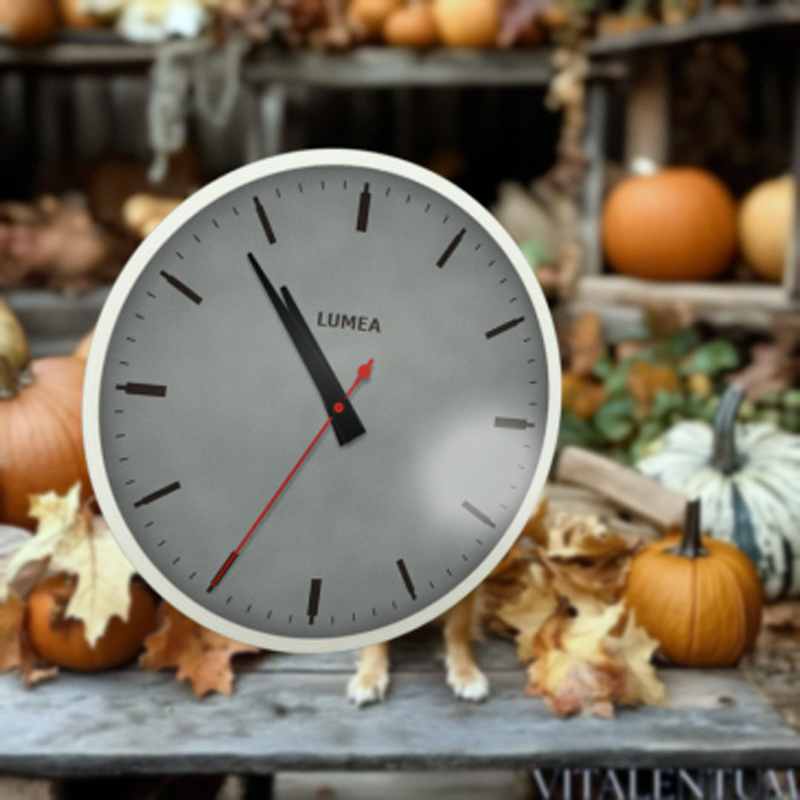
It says 10h53m35s
